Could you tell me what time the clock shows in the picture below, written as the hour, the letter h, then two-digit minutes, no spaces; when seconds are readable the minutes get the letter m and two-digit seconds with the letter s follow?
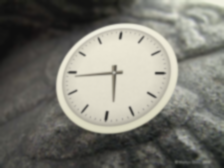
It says 5h44
